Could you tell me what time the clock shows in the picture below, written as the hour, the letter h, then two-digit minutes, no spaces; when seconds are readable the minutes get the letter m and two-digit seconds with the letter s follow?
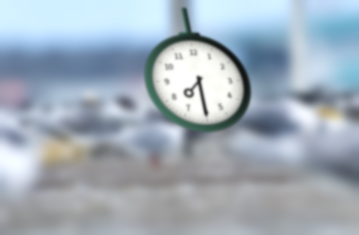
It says 7h30
